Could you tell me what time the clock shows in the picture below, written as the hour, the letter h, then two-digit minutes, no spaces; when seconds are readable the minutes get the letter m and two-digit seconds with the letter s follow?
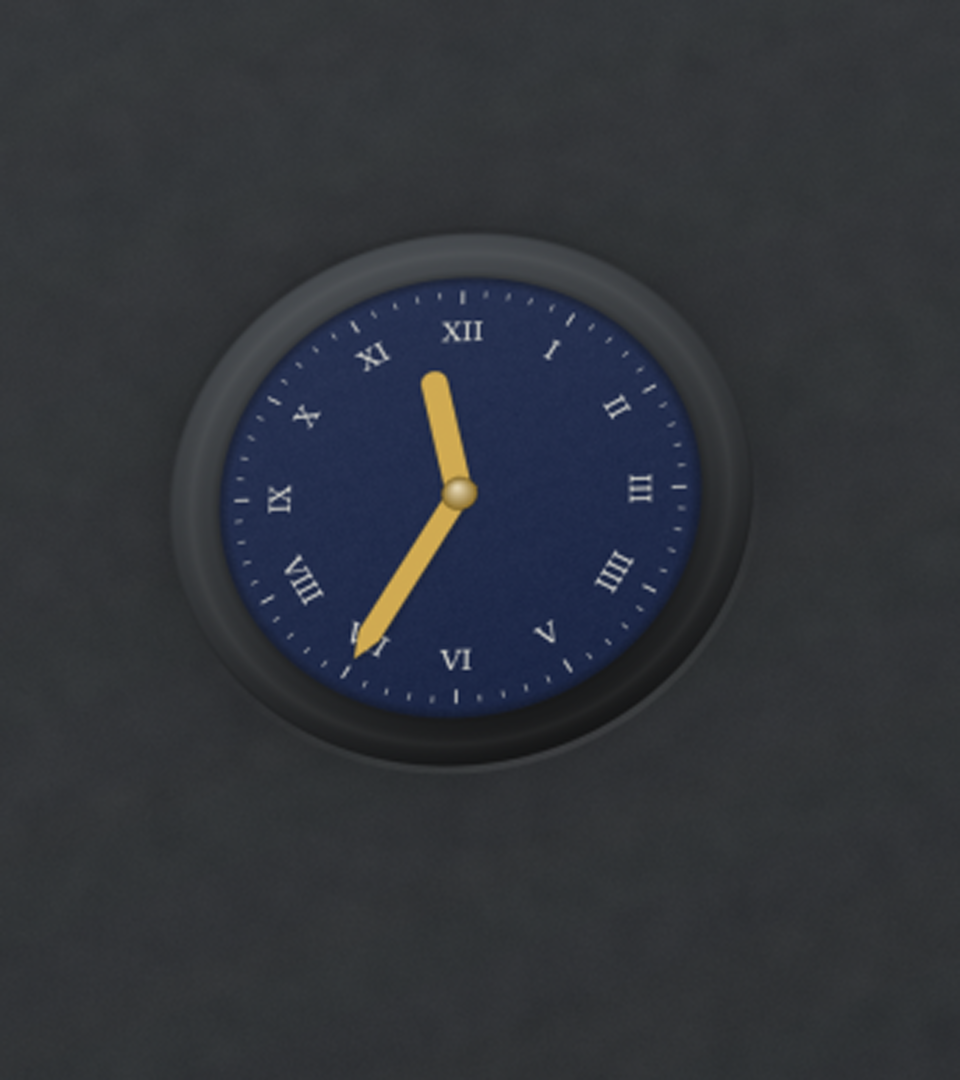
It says 11h35
